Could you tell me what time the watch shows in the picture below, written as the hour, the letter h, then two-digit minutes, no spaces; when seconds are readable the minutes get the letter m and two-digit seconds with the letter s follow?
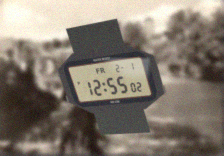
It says 12h55m02s
